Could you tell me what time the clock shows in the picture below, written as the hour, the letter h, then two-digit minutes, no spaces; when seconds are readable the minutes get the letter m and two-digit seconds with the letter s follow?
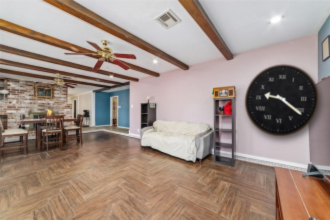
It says 9h21
